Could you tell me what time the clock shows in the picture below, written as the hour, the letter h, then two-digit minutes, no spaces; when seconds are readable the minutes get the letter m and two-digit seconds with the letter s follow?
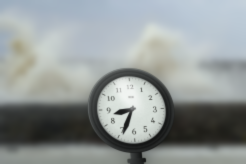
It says 8h34
